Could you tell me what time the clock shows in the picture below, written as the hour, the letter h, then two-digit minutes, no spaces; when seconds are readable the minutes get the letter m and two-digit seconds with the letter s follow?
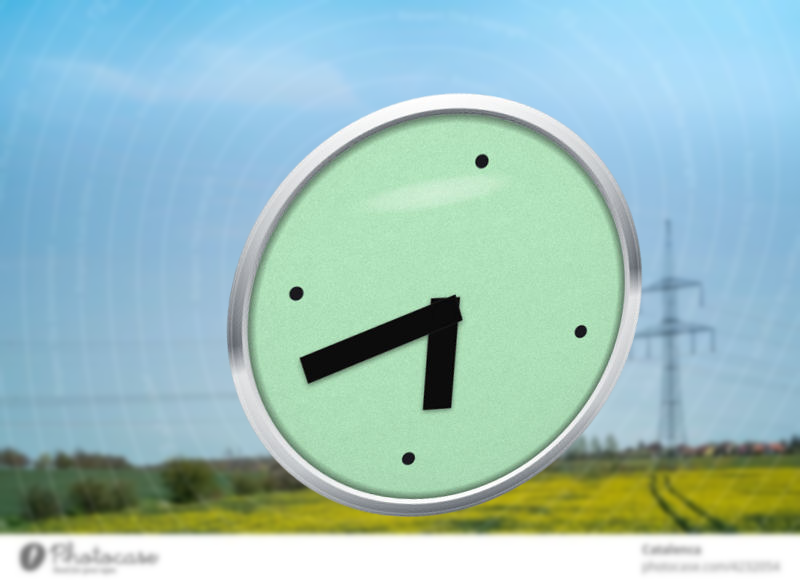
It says 5h40
